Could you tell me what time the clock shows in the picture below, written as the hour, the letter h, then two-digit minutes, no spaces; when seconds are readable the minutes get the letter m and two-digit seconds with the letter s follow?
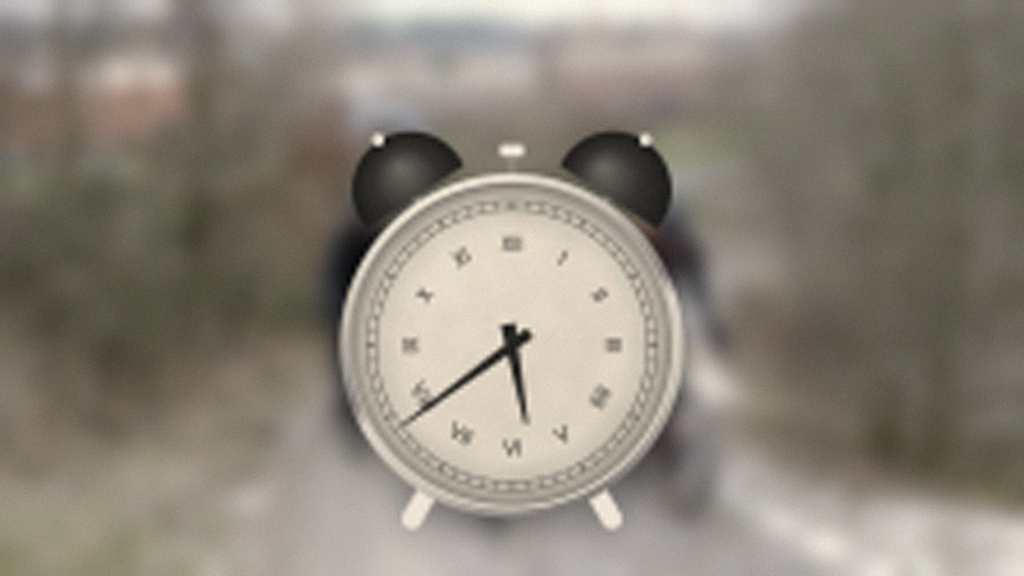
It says 5h39
